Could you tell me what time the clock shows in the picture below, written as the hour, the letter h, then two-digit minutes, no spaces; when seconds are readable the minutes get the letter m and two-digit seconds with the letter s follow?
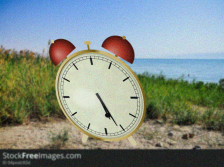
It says 5h26
